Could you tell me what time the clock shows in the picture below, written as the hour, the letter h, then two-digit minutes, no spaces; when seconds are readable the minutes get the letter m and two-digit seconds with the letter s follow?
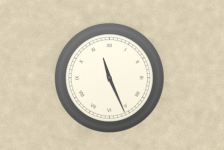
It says 11h26
